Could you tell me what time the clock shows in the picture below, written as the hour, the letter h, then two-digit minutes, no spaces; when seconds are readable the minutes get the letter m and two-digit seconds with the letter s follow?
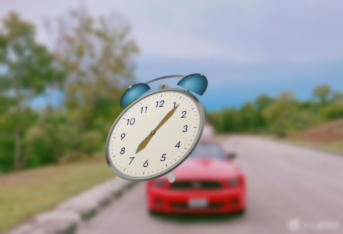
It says 7h06
